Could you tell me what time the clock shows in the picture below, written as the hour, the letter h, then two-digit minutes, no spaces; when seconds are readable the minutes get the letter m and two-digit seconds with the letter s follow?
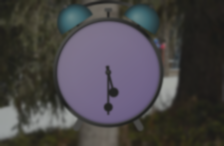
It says 5h30
